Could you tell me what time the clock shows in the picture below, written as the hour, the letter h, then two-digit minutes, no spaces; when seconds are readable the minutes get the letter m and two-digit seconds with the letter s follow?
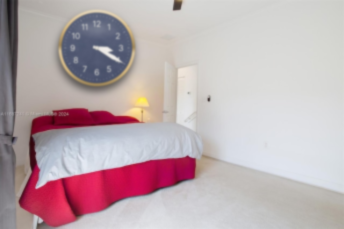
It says 3h20
